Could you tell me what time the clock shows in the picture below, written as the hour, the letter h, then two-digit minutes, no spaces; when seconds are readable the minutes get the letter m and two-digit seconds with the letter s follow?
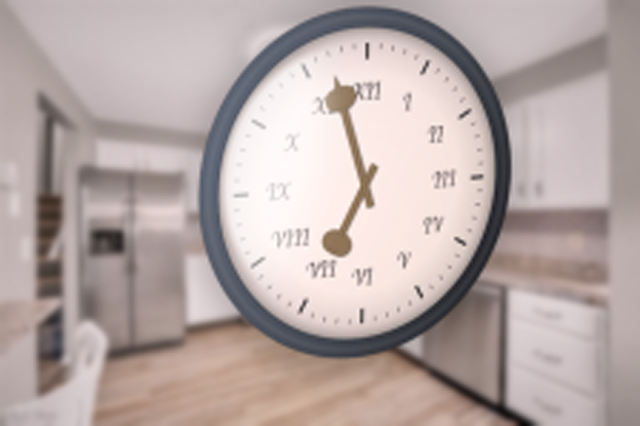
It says 6h57
